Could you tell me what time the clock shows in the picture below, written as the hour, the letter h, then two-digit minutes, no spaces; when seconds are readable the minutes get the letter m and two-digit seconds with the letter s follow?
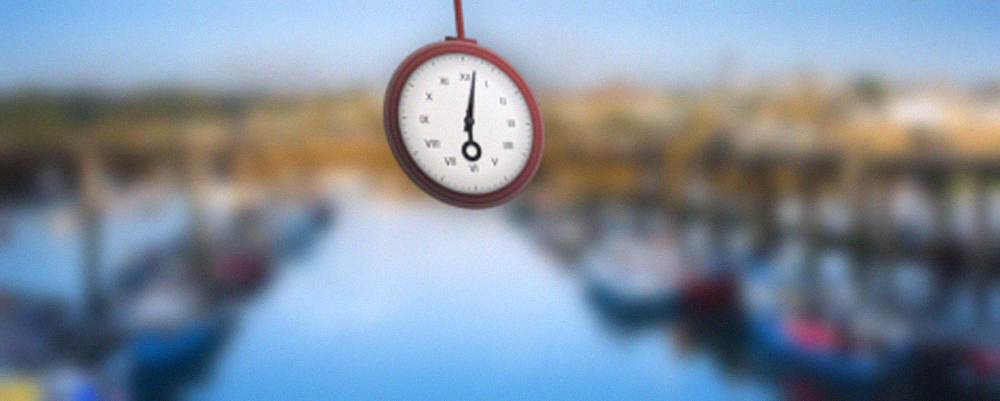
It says 6h02
